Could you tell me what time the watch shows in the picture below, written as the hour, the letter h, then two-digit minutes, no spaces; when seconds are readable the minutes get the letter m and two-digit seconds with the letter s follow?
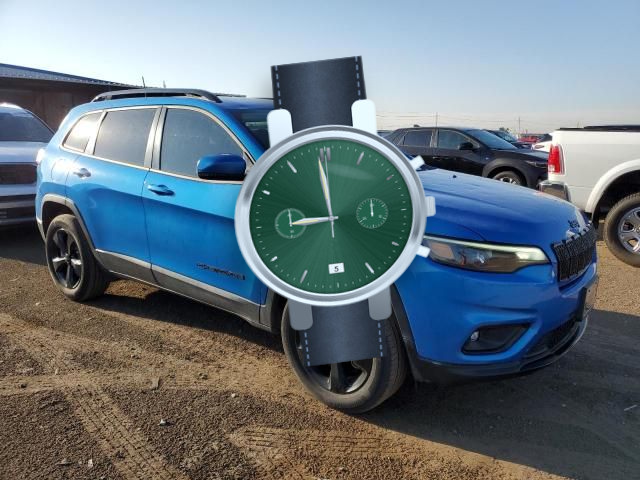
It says 8h59
